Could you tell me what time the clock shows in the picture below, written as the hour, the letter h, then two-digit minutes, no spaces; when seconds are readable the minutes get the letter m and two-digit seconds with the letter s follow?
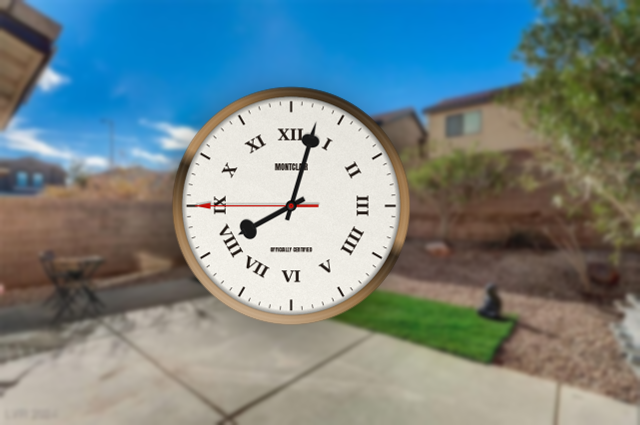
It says 8h02m45s
